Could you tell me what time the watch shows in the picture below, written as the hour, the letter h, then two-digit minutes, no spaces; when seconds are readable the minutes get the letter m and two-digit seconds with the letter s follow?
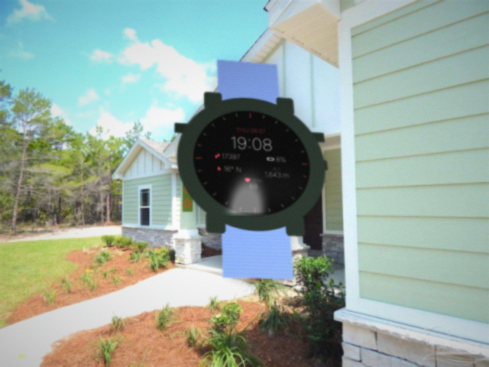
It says 19h08
